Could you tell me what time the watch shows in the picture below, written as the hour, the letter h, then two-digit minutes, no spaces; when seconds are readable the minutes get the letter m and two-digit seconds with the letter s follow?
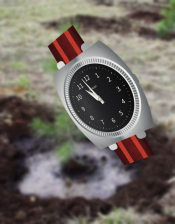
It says 10h58
